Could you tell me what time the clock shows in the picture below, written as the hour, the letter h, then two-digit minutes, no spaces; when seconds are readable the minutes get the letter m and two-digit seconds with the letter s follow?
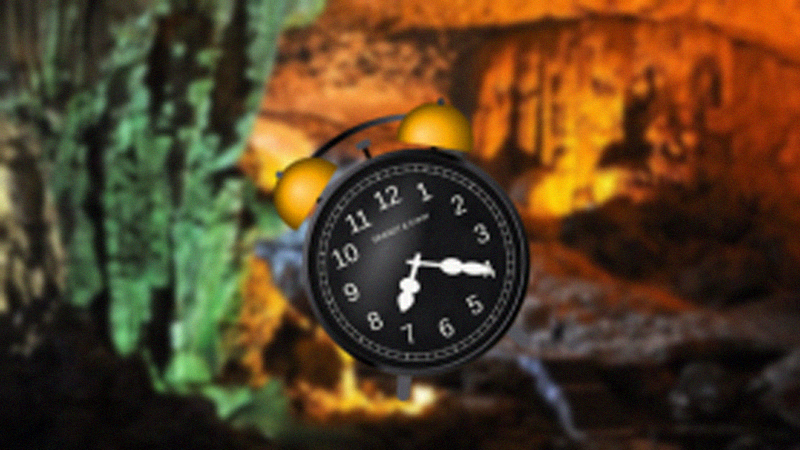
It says 7h20
